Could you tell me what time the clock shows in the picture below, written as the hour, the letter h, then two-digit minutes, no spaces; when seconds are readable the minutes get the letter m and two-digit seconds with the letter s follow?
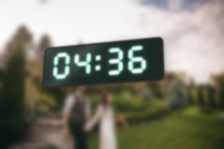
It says 4h36
